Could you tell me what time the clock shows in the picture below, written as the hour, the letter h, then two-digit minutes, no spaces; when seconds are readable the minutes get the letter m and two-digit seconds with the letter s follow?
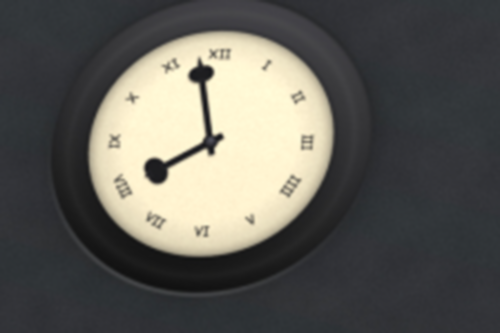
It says 7h58
